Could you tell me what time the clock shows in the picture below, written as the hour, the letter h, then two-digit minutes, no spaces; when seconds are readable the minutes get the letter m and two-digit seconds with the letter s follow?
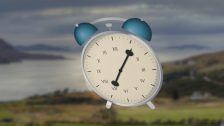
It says 7h06
